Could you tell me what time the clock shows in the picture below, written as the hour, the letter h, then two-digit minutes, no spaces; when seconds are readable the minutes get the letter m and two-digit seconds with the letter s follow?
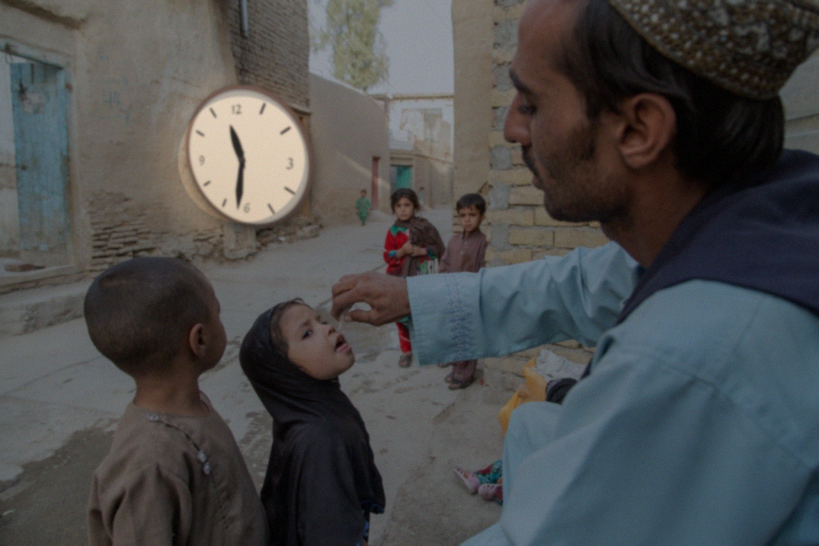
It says 11h32
